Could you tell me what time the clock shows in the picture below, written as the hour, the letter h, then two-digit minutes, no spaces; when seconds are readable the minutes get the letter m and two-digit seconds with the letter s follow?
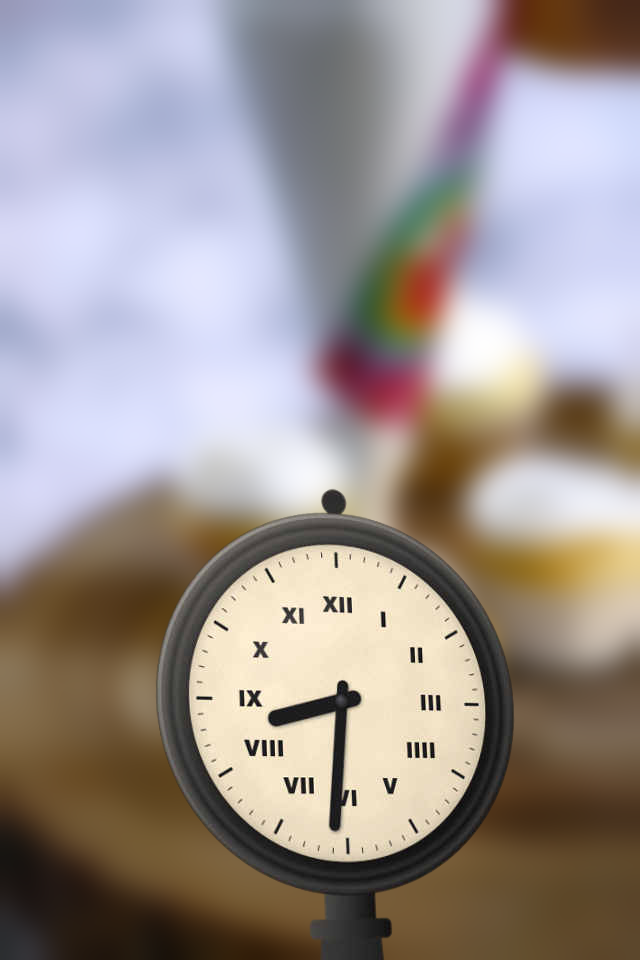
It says 8h31
